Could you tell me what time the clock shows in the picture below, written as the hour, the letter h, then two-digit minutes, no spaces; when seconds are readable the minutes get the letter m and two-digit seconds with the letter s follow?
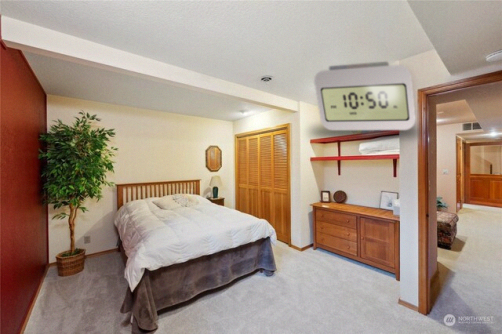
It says 10h50
